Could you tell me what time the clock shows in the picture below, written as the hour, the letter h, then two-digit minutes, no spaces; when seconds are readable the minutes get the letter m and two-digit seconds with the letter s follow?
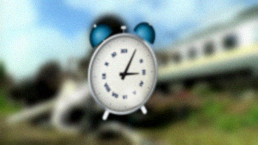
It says 3h05
